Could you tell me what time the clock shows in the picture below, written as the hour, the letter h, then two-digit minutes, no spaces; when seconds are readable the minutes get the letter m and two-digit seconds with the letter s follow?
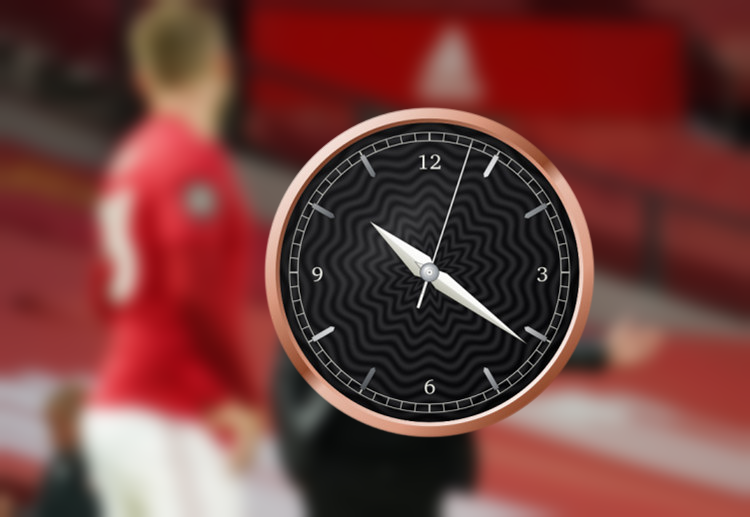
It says 10h21m03s
